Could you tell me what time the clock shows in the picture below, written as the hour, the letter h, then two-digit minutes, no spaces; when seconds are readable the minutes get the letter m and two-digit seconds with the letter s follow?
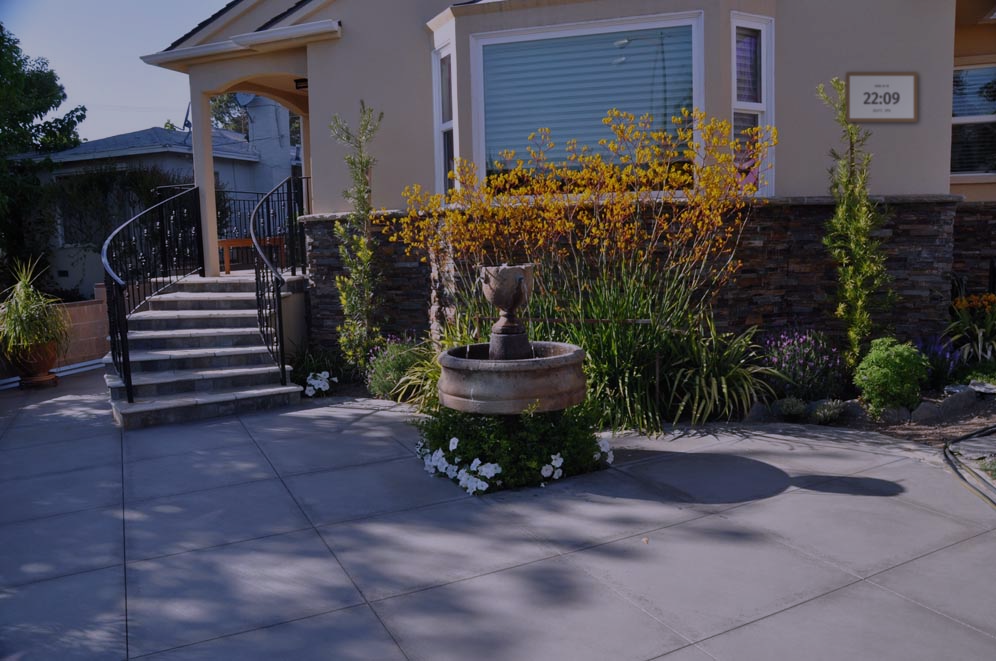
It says 22h09
